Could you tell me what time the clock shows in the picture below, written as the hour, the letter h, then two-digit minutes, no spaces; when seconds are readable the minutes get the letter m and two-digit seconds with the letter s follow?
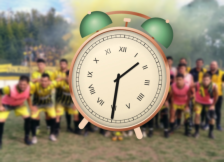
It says 1h30
